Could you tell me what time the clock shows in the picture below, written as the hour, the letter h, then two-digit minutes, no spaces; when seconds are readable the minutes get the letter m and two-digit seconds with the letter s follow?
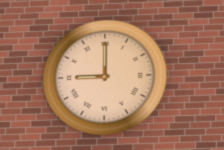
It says 9h00
